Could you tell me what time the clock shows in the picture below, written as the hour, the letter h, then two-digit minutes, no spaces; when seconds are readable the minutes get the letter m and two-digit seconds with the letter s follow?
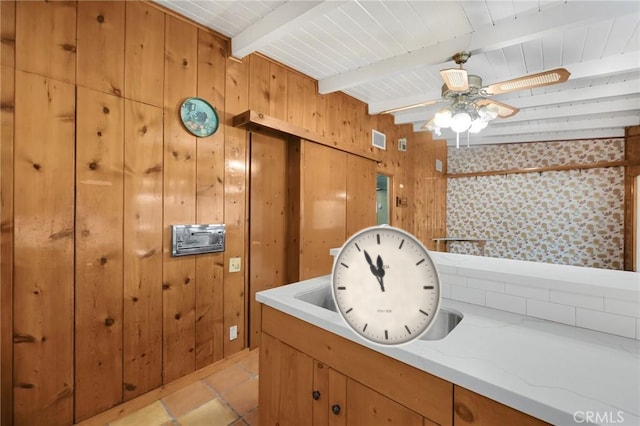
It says 11h56
